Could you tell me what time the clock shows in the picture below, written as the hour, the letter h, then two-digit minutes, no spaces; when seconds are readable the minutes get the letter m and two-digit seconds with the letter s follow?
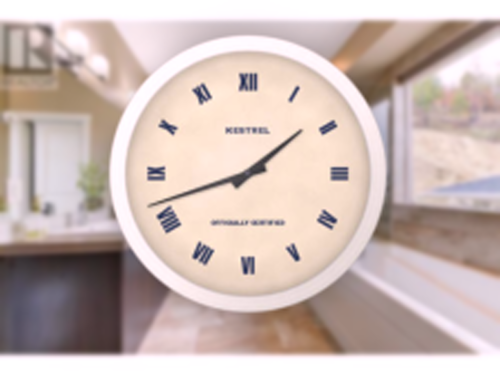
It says 1h42
